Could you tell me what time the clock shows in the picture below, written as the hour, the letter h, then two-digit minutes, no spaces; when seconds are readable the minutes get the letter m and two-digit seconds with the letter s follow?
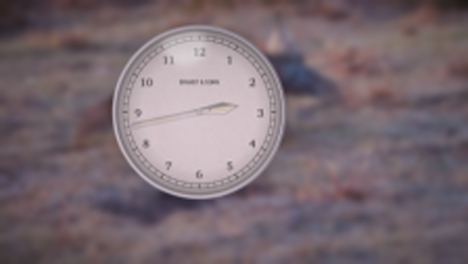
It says 2h43
